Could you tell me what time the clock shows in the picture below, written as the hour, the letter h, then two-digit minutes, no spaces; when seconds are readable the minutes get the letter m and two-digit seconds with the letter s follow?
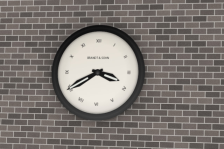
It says 3h40
